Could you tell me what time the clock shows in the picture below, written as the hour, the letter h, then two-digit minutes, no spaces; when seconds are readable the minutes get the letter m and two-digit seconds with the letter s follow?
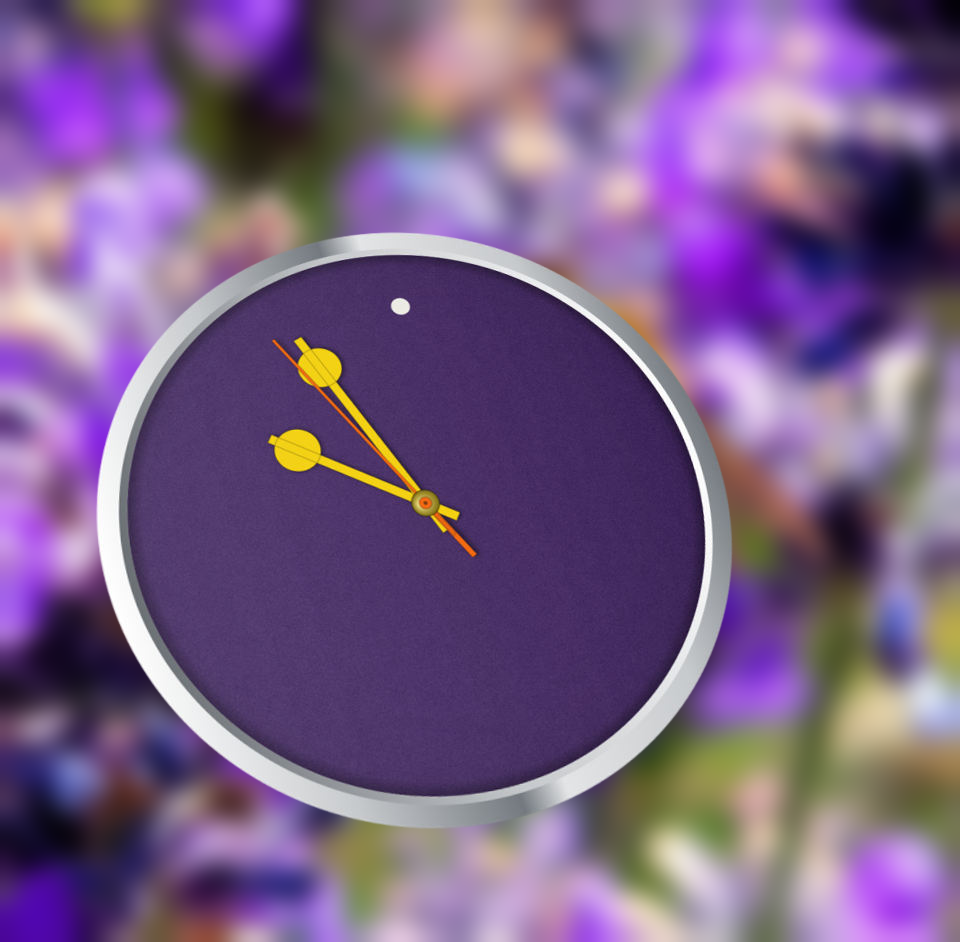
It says 9h54m54s
